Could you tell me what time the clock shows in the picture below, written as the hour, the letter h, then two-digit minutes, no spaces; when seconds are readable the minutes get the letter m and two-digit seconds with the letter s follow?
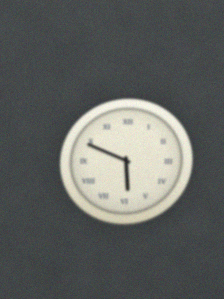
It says 5h49
